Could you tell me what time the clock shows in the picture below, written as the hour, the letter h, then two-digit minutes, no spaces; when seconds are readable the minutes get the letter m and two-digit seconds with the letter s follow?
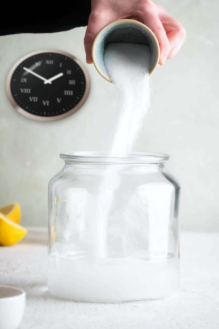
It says 1h50
